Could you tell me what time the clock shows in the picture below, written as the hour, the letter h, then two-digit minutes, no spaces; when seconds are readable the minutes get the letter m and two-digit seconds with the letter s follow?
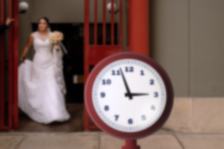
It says 2h57
